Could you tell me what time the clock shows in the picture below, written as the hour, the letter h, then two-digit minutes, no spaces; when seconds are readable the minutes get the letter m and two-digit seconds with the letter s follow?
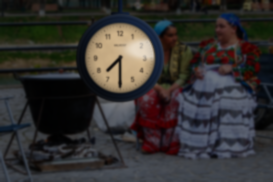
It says 7h30
